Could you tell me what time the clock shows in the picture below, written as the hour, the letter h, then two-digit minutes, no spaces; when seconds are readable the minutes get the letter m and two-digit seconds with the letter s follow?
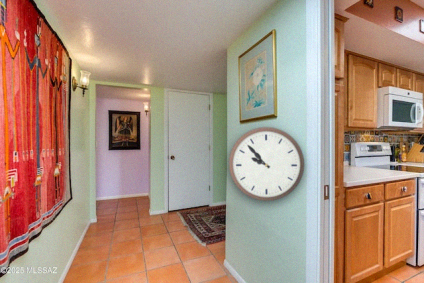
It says 9h53
